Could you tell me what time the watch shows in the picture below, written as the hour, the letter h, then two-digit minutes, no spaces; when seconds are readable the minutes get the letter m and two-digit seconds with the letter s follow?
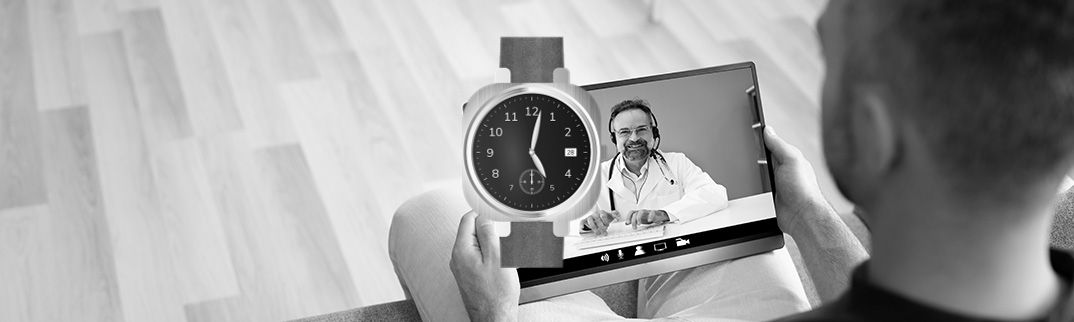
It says 5h02
